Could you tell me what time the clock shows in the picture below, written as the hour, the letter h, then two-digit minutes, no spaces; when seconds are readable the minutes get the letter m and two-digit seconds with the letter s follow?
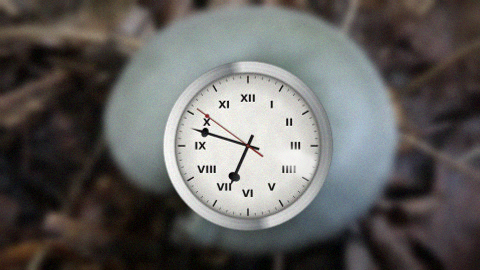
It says 6h47m51s
